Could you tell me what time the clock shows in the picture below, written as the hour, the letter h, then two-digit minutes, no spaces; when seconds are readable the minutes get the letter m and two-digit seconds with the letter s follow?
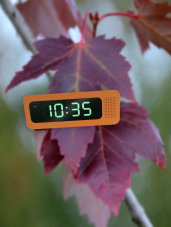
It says 10h35
